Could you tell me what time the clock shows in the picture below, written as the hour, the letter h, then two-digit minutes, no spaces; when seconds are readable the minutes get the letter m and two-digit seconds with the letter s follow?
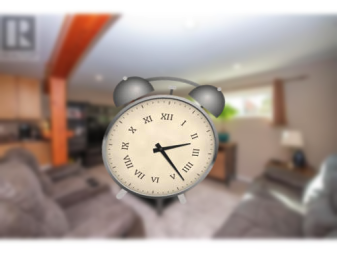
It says 2h23
